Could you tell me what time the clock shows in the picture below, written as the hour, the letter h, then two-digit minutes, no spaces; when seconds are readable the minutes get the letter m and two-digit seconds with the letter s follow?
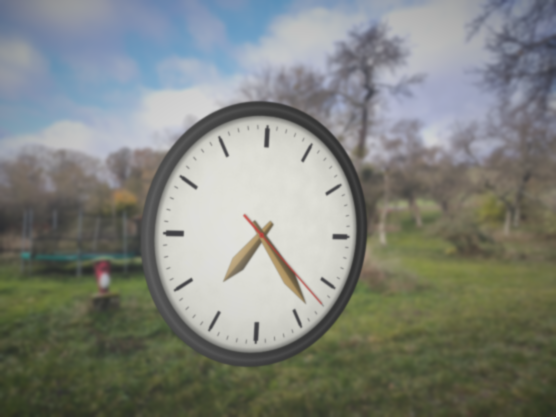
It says 7h23m22s
